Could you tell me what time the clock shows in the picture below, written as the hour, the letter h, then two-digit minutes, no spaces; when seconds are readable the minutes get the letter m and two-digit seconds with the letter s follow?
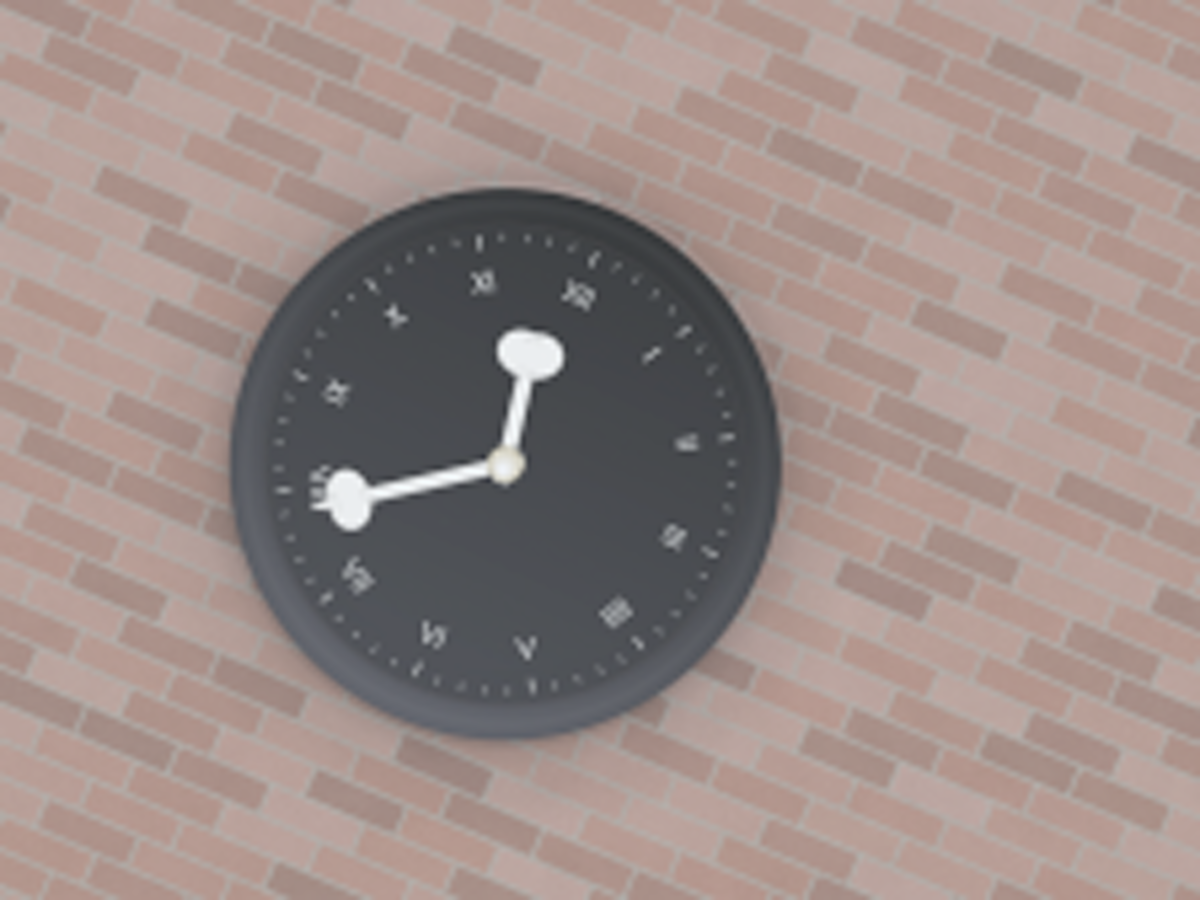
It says 11h39
